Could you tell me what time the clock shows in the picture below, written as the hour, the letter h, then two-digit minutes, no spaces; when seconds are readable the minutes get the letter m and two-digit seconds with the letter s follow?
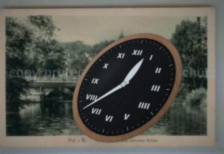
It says 12h38
